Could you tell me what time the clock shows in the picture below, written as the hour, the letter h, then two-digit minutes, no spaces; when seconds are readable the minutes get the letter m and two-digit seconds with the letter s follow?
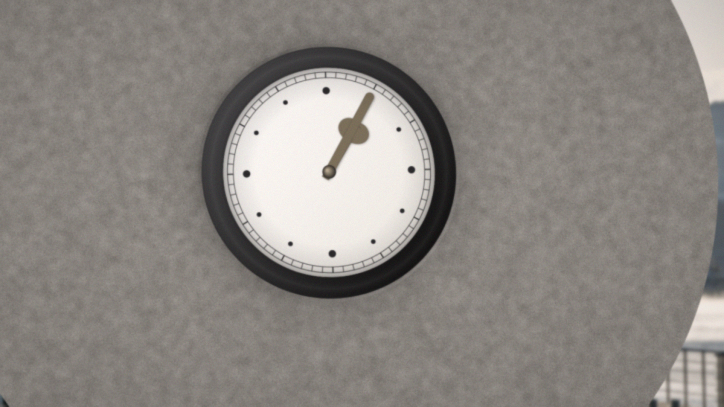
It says 1h05
